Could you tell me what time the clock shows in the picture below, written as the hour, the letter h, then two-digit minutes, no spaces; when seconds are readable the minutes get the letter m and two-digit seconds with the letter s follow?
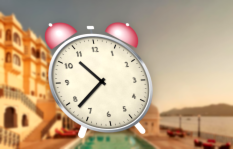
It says 10h38
